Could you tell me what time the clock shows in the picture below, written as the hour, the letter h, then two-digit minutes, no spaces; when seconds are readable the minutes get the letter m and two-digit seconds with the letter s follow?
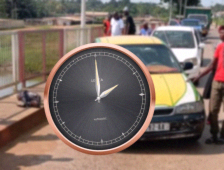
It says 2h00
